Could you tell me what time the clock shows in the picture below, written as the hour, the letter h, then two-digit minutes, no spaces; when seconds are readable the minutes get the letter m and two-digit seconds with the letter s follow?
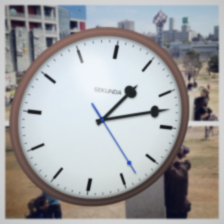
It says 1h12m23s
